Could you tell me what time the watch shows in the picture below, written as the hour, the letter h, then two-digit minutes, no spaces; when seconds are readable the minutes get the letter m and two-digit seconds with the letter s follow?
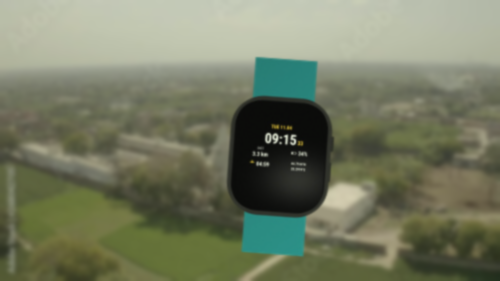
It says 9h15
